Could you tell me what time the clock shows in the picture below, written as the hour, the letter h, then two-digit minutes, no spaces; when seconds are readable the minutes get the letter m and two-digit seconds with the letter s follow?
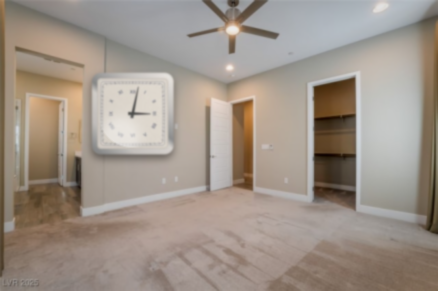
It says 3h02
